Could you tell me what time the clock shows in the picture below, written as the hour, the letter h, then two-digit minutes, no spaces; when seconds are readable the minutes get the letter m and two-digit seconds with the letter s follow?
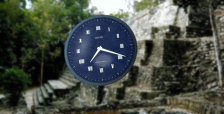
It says 7h19
